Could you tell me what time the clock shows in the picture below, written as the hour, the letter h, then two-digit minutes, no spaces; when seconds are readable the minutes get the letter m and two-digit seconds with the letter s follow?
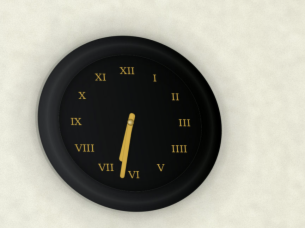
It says 6h32
